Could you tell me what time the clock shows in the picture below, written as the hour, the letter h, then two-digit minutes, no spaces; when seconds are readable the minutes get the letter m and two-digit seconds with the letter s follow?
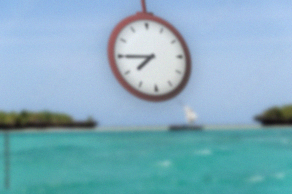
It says 7h45
